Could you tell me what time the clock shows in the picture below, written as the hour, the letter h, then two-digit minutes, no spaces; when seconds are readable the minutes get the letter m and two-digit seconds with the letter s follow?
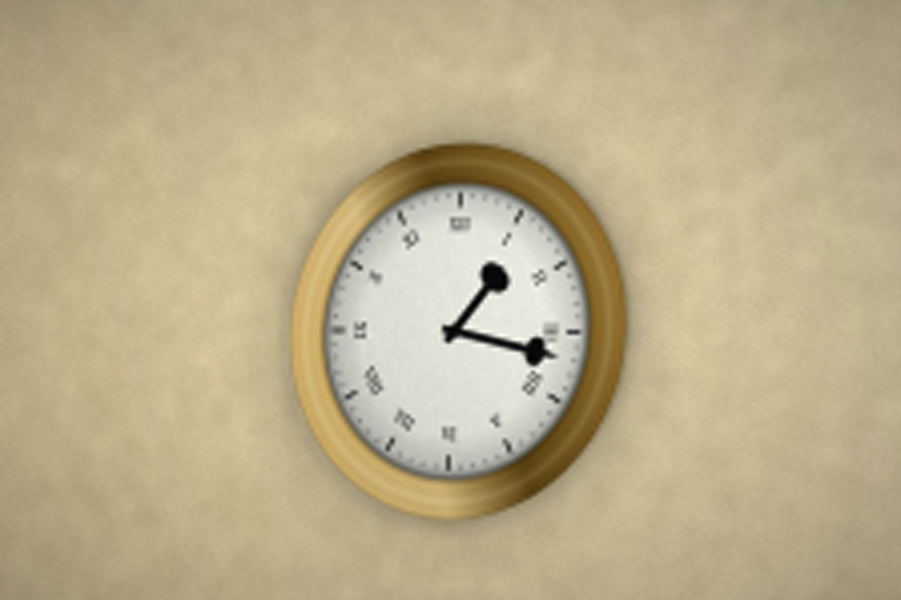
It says 1h17
